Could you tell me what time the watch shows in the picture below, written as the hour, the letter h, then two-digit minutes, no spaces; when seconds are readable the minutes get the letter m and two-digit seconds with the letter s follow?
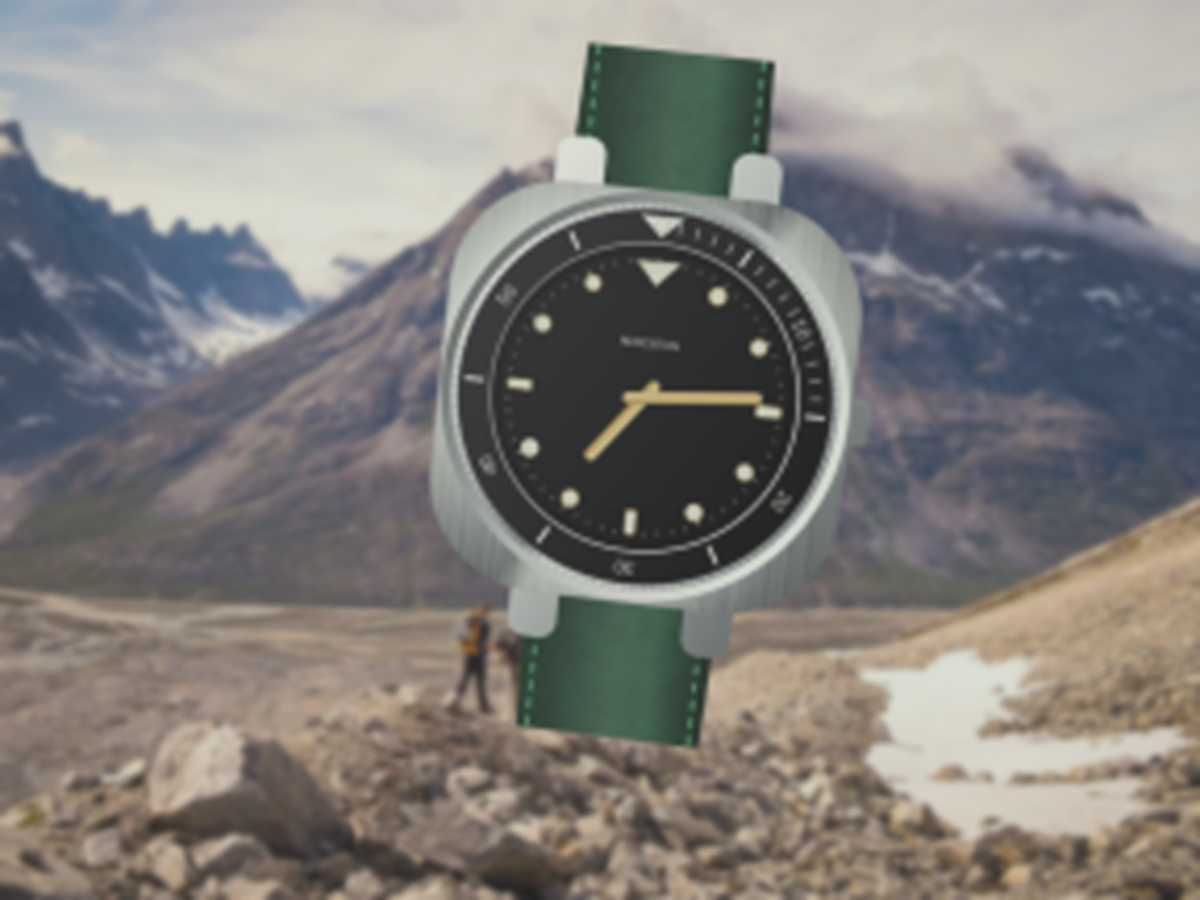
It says 7h14
